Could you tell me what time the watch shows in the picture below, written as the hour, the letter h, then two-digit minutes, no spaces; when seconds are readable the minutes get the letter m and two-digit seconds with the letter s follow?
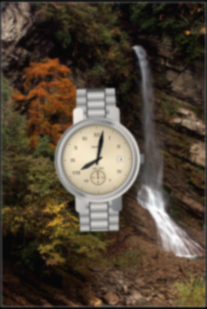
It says 8h02
